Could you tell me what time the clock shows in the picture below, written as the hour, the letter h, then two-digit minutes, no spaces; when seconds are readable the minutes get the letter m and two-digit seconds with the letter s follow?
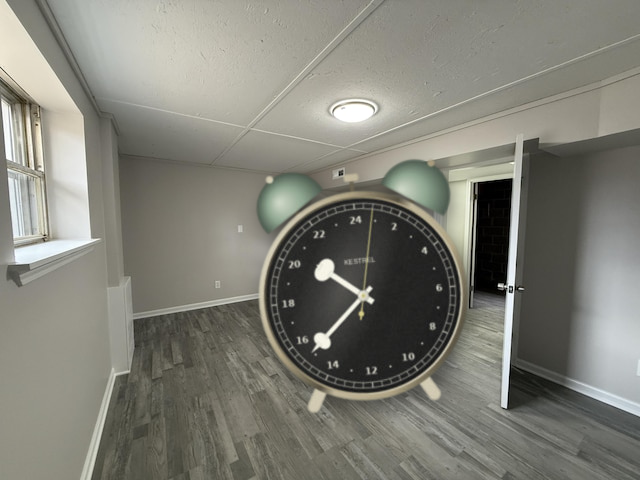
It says 20h38m02s
